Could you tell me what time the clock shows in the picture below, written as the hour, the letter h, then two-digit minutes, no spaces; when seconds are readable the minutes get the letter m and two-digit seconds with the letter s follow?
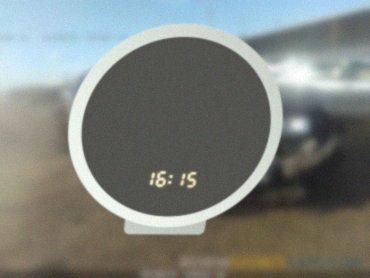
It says 16h15
